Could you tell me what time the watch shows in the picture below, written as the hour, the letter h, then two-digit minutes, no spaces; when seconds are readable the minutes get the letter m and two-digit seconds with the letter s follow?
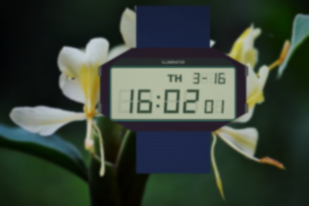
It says 16h02m01s
